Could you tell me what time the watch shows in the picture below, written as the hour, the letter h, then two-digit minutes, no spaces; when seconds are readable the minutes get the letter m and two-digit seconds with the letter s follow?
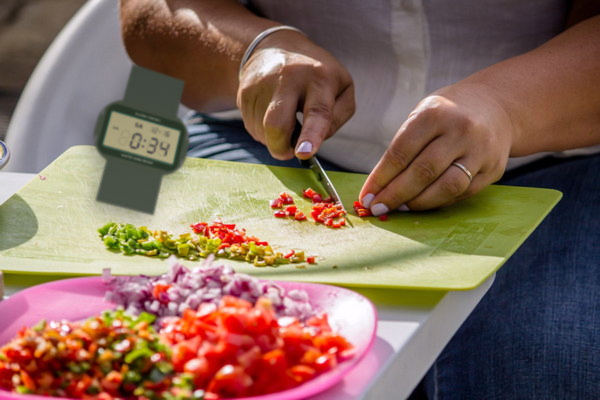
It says 0h34
